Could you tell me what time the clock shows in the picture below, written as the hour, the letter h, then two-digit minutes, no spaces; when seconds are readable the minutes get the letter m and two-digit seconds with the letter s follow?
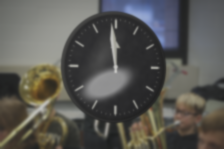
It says 11h59
